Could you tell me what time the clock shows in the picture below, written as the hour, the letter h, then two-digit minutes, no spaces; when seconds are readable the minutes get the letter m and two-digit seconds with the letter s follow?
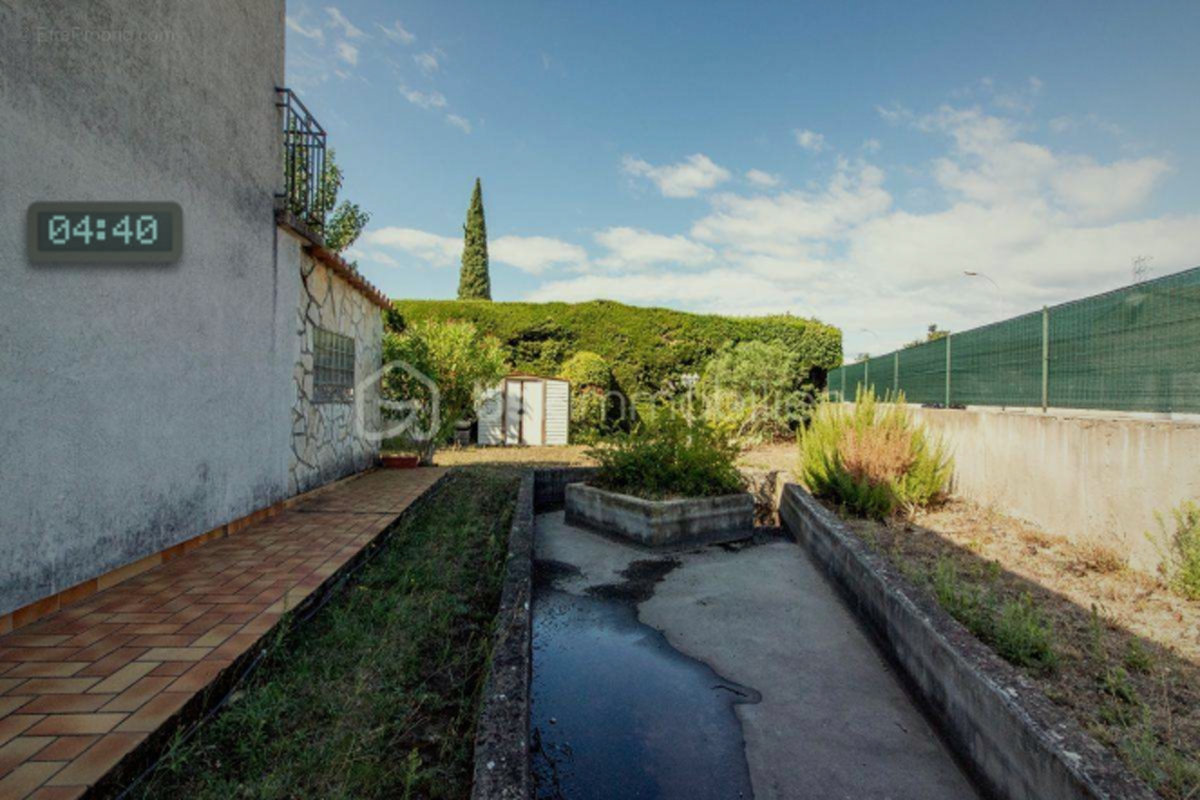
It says 4h40
